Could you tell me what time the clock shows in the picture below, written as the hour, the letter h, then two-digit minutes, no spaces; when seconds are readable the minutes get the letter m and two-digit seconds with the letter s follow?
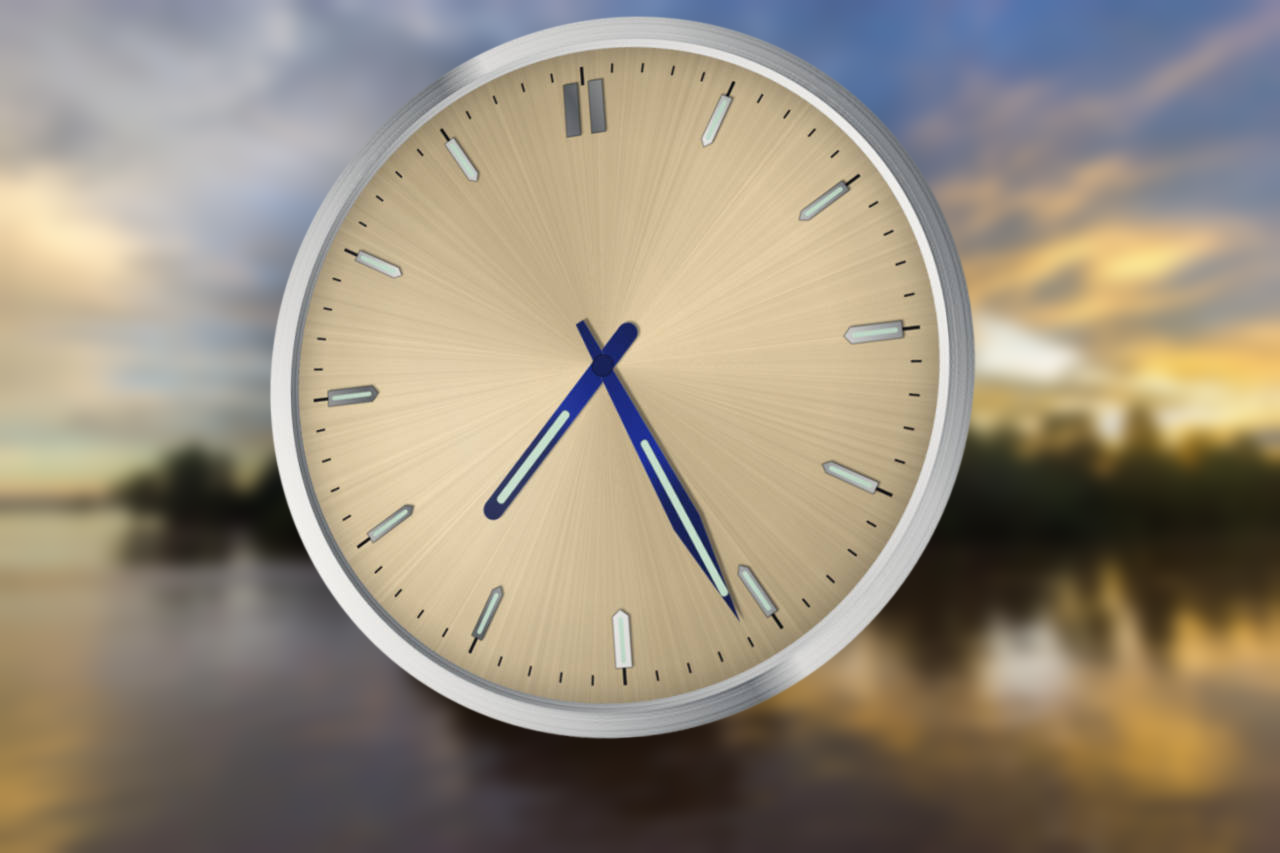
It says 7h26
